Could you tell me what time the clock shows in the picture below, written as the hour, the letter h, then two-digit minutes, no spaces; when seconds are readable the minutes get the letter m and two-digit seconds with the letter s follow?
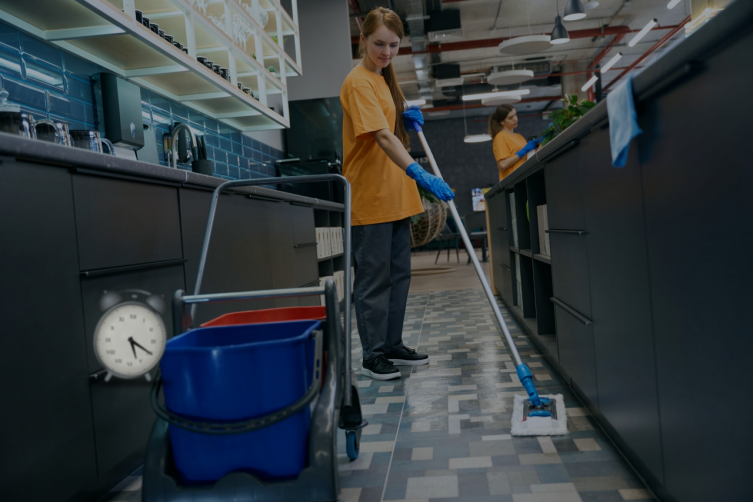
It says 5h20
